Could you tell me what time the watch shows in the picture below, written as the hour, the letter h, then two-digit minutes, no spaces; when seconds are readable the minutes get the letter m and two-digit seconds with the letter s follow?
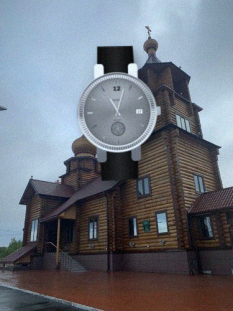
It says 11h03
